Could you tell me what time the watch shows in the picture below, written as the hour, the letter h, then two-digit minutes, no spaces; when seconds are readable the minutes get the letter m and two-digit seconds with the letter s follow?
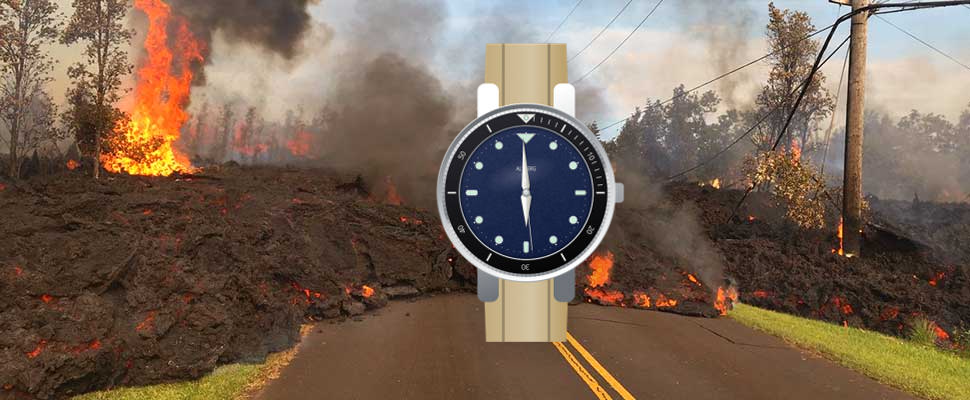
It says 5h59m29s
